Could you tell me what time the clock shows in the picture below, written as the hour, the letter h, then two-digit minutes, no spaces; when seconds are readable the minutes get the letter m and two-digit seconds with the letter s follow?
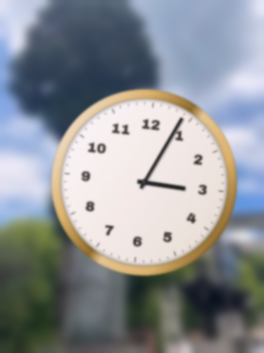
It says 3h04
